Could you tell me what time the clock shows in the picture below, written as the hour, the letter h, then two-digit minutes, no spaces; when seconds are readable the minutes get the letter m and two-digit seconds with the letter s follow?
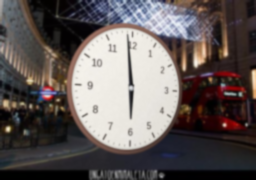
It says 5h59
